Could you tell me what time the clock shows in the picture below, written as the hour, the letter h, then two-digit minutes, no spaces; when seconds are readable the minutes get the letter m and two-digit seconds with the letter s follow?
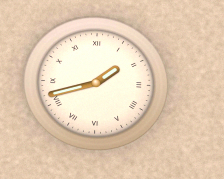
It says 1h42
